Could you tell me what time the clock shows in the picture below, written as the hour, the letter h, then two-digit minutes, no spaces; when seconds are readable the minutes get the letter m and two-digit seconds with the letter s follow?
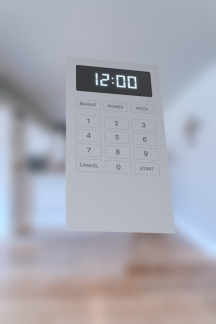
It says 12h00
